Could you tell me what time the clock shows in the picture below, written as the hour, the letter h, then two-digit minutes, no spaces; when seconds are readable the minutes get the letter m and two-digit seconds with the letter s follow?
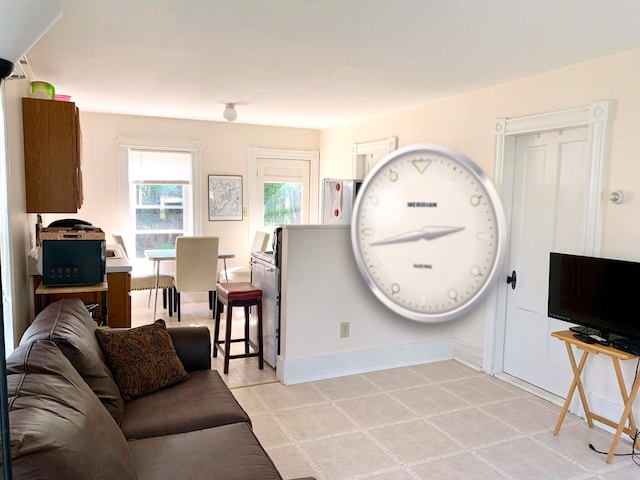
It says 2h43
